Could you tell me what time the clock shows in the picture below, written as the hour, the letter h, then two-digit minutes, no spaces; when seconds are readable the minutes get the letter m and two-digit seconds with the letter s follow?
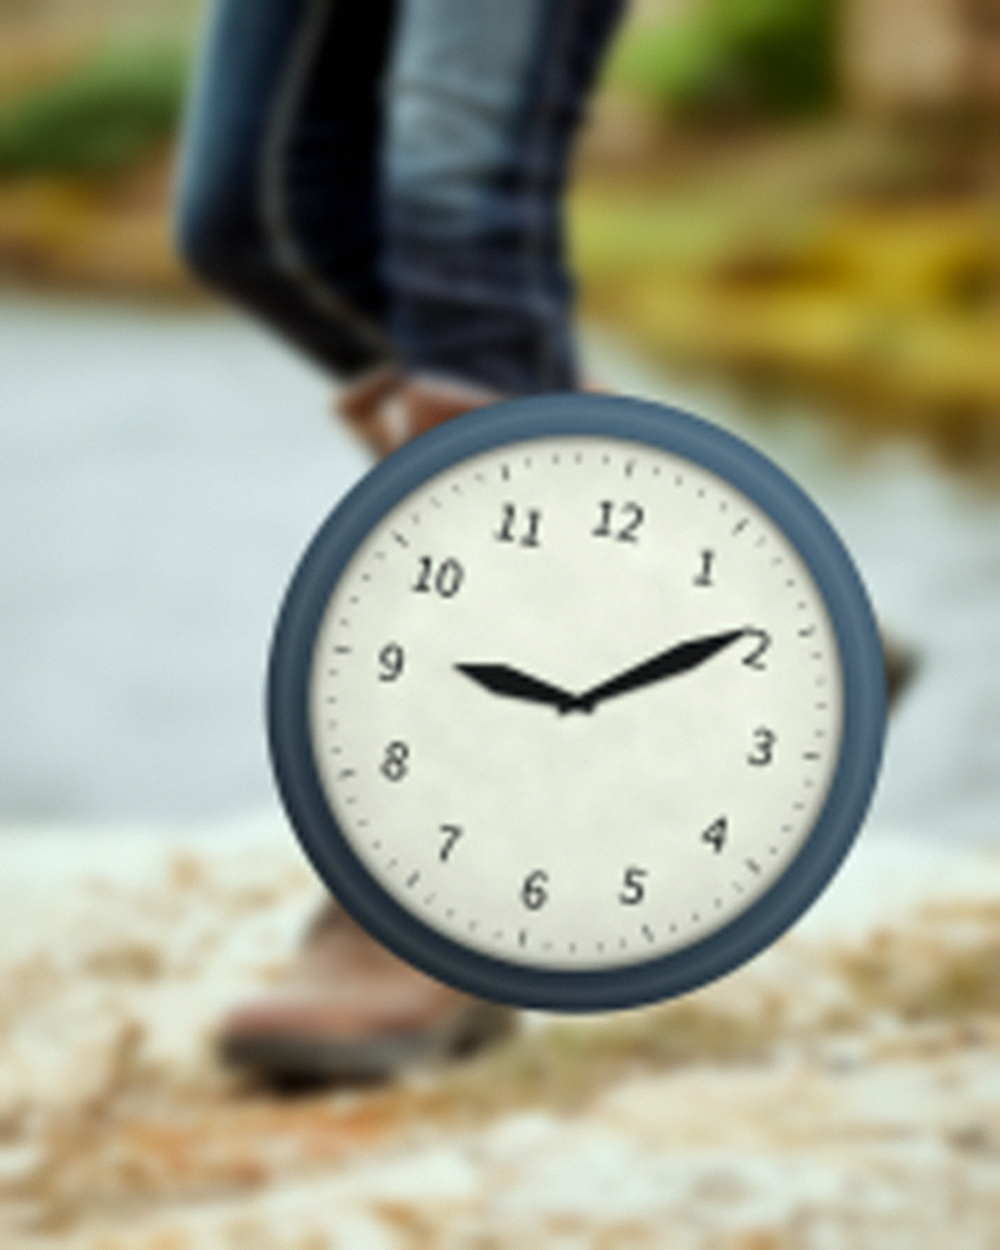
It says 9h09
